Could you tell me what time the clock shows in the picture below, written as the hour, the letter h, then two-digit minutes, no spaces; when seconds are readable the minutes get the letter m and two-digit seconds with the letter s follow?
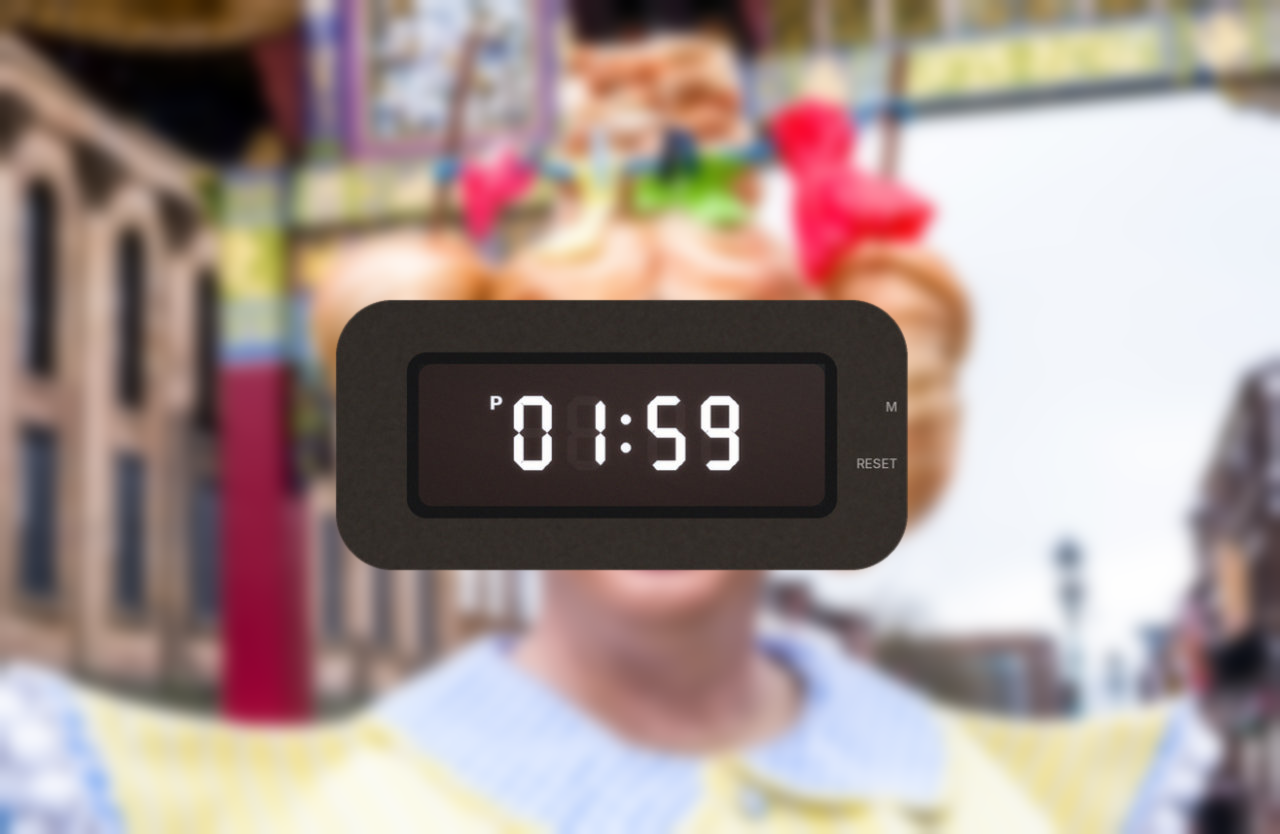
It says 1h59
